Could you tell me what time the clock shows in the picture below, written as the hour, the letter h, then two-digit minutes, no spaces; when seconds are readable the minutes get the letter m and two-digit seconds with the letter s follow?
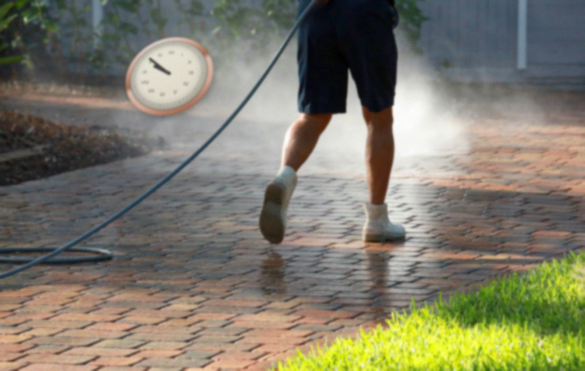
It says 9h51
